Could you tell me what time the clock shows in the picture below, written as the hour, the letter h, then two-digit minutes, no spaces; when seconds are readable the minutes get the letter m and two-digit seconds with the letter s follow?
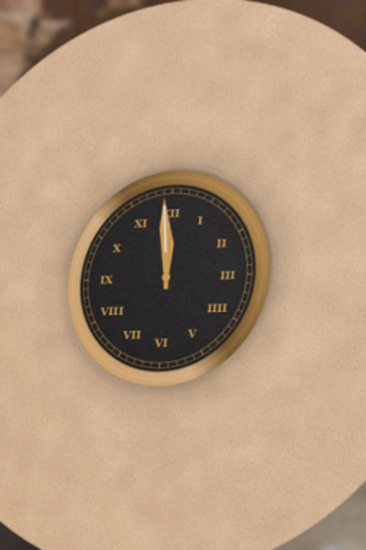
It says 11h59
